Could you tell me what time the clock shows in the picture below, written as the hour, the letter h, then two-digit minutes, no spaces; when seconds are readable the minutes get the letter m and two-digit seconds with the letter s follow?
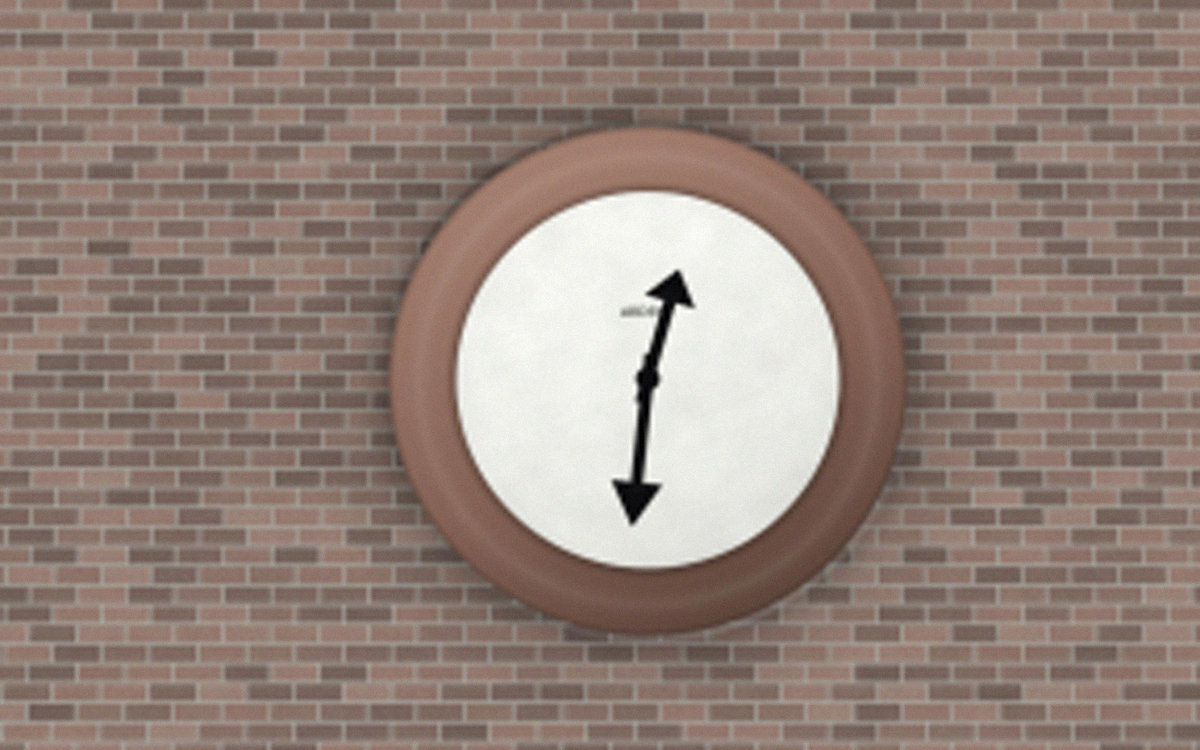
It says 12h31
